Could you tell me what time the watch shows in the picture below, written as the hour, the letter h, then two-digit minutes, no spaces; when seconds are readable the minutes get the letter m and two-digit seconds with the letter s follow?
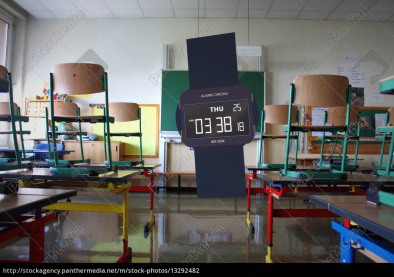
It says 3h38m18s
